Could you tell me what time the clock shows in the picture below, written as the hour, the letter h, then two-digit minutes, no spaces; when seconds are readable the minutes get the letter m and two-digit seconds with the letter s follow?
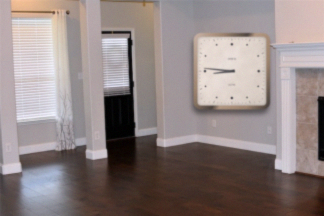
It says 8h46
